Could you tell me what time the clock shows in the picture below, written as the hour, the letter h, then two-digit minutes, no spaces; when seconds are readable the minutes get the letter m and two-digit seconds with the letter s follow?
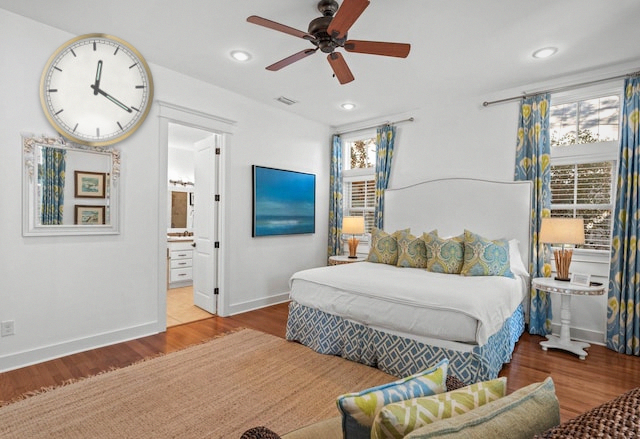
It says 12h21
